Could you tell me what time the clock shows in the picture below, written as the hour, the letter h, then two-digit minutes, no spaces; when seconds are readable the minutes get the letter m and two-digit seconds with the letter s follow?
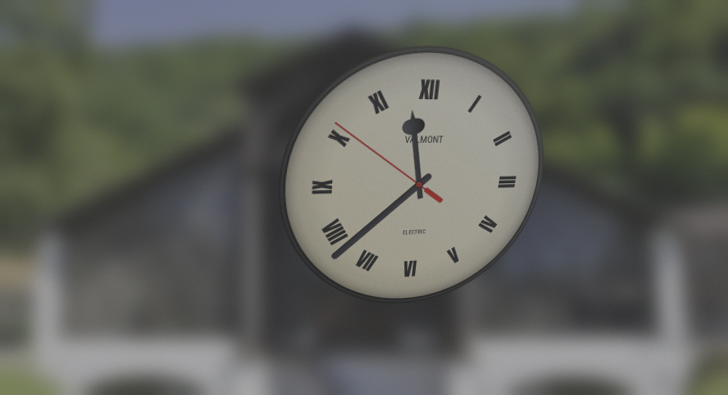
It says 11h37m51s
